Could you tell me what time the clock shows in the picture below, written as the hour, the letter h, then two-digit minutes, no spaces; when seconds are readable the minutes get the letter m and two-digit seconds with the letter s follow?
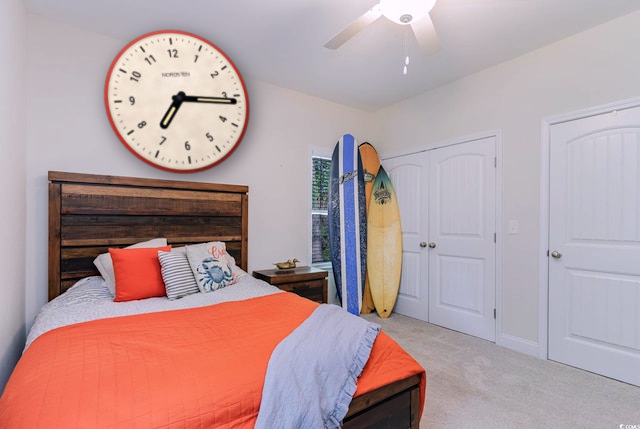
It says 7h16
